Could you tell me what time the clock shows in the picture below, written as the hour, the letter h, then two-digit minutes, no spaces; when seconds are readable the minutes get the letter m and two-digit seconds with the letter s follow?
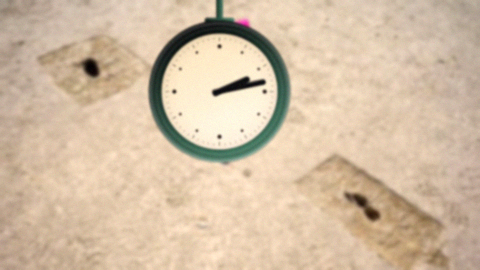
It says 2h13
